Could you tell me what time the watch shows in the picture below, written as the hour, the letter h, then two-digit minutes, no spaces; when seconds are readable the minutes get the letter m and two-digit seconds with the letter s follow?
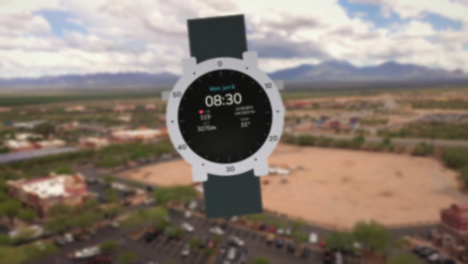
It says 8h30
